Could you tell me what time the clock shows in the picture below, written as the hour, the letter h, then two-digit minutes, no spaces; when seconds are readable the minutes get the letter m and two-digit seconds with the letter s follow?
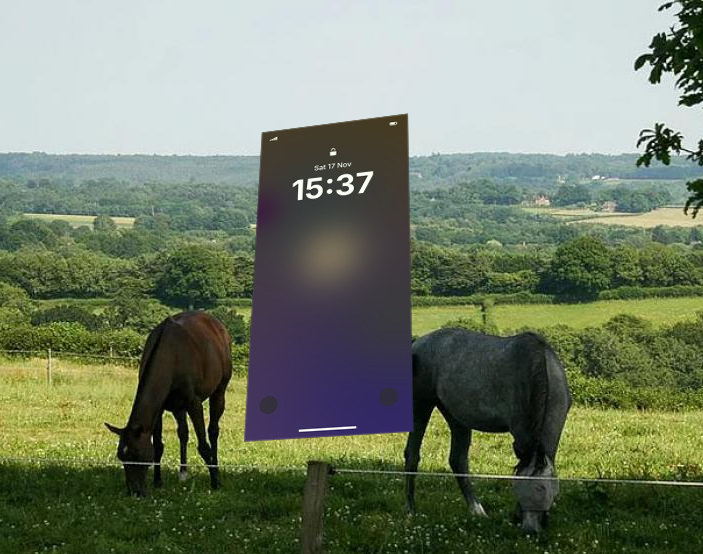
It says 15h37
